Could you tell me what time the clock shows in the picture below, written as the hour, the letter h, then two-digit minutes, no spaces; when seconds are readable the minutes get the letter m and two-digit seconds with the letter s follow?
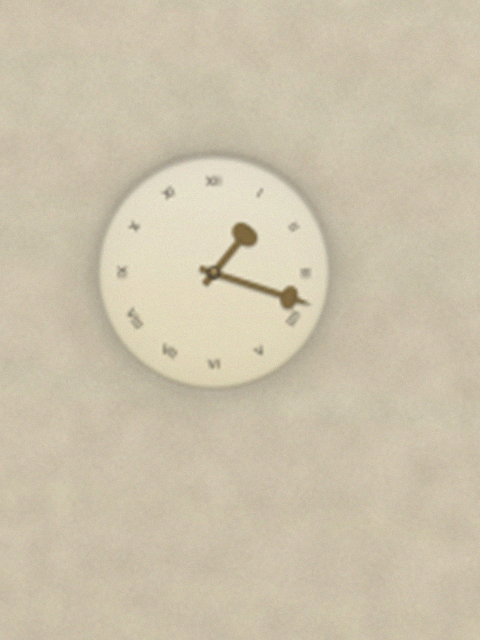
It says 1h18
